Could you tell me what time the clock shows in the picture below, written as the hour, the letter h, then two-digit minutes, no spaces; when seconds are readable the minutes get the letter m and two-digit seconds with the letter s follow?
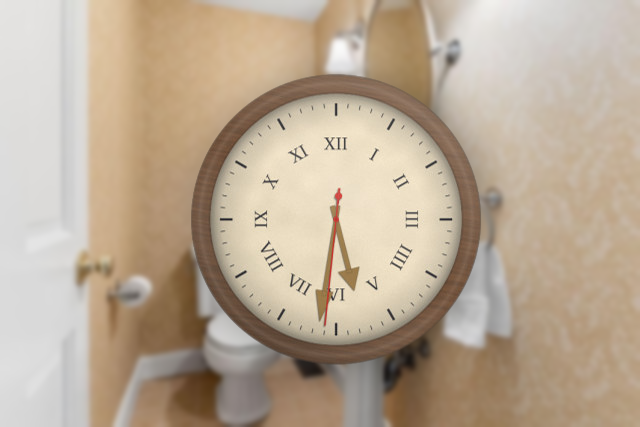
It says 5h31m31s
